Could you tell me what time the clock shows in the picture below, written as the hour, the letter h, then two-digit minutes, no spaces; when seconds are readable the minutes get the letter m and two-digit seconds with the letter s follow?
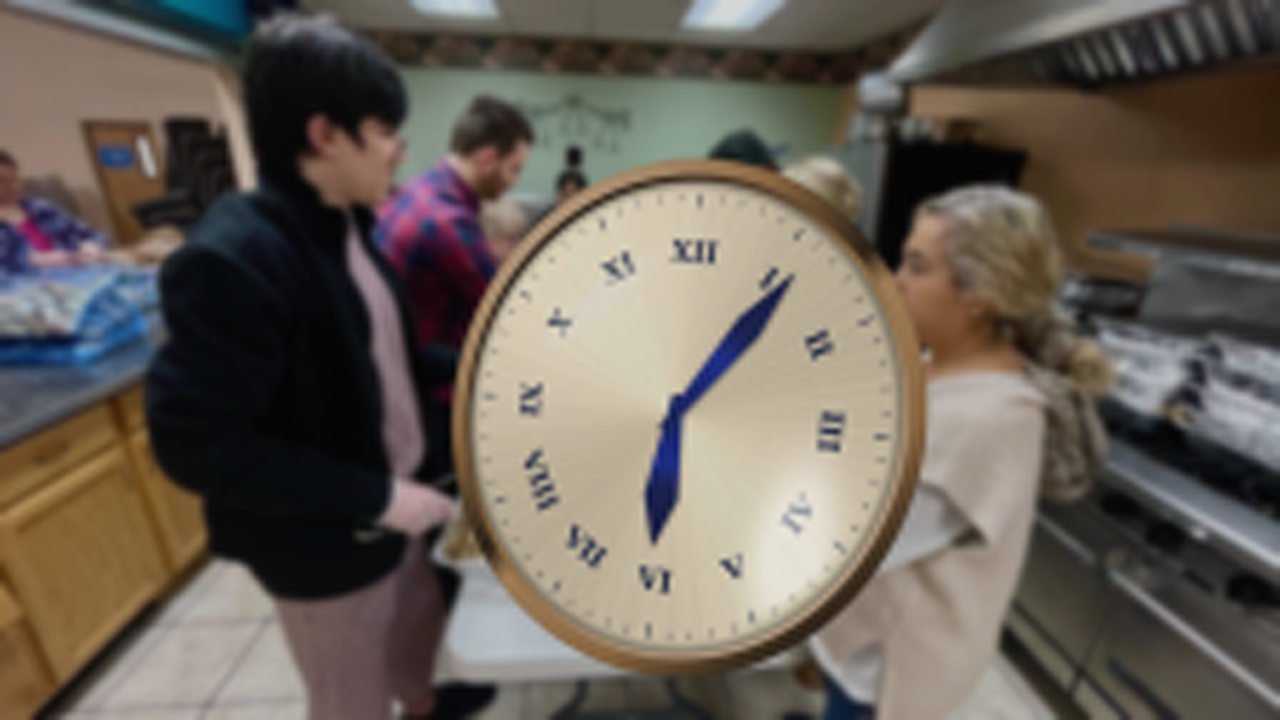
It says 6h06
